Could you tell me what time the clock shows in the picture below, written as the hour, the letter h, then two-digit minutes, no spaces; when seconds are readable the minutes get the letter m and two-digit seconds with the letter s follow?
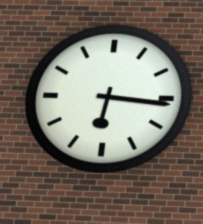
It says 6h16
